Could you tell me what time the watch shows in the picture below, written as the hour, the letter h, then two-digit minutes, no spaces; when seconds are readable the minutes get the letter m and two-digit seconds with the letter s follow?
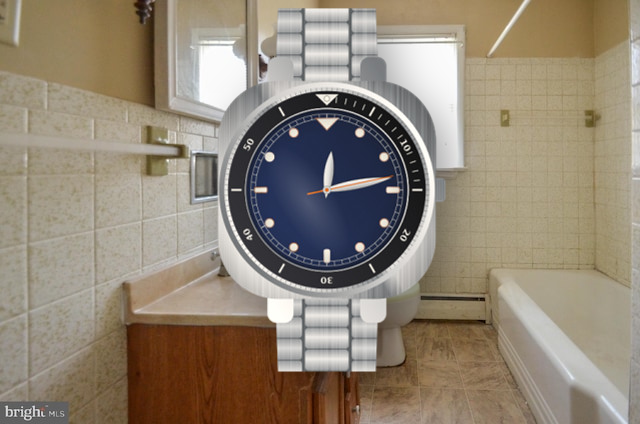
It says 12h13m13s
